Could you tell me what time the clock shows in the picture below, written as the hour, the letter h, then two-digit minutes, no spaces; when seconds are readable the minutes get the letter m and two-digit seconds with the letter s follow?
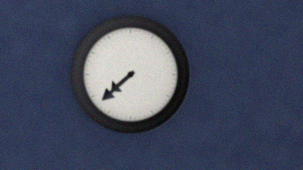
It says 7h38
